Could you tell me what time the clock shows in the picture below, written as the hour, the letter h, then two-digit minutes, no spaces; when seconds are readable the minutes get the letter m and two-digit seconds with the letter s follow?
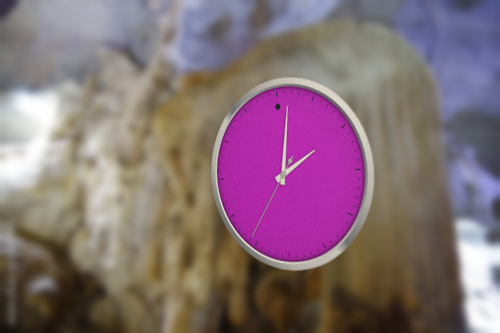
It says 2h01m36s
